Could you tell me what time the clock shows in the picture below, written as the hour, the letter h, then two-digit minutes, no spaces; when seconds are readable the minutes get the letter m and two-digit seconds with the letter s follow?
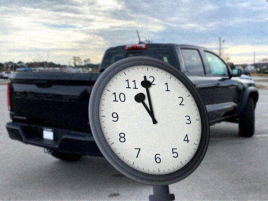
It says 10h59
